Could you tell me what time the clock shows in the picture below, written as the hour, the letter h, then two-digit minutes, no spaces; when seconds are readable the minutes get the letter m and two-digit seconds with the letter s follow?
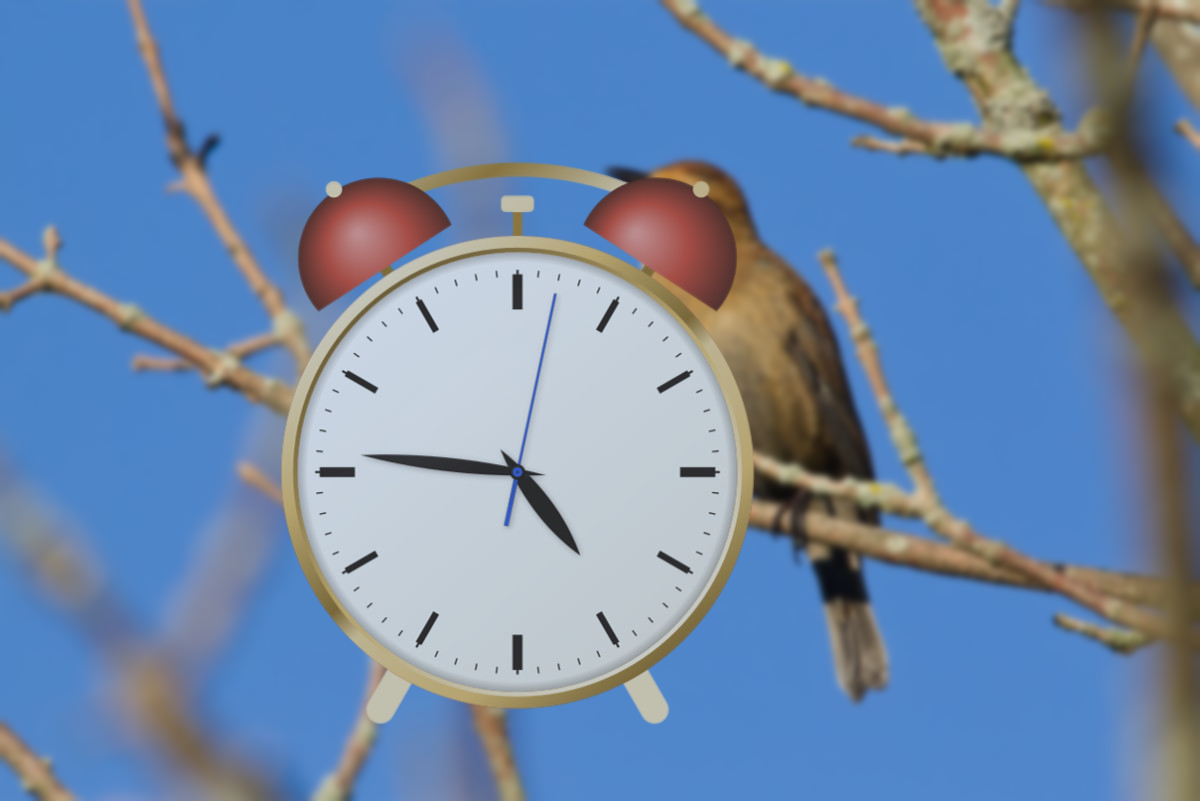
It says 4h46m02s
